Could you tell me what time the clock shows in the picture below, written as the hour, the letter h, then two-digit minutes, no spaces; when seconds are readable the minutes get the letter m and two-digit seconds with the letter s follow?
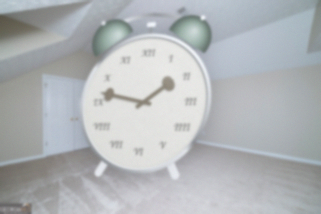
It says 1h47
